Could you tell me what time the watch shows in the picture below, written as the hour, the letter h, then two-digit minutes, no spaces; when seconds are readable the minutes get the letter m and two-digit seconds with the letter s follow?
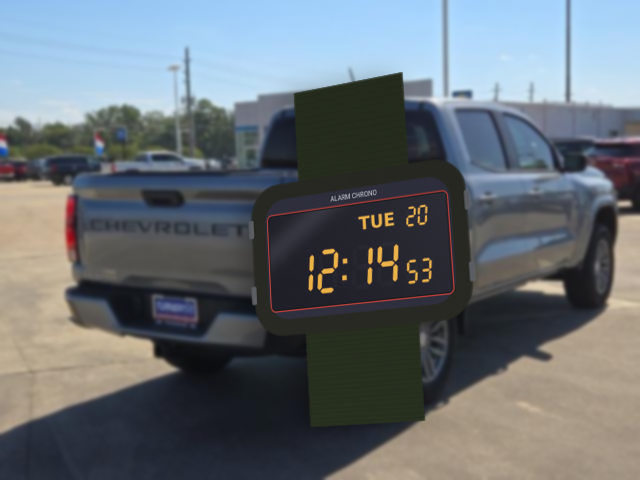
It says 12h14m53s
